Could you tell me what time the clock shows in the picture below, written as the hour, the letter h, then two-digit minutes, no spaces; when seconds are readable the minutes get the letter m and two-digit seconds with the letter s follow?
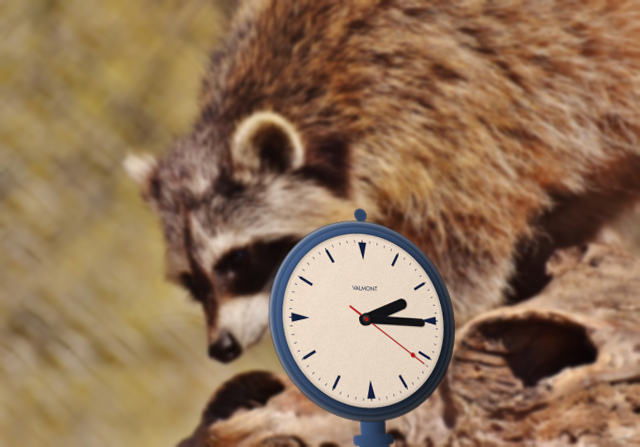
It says 2h15m21s
